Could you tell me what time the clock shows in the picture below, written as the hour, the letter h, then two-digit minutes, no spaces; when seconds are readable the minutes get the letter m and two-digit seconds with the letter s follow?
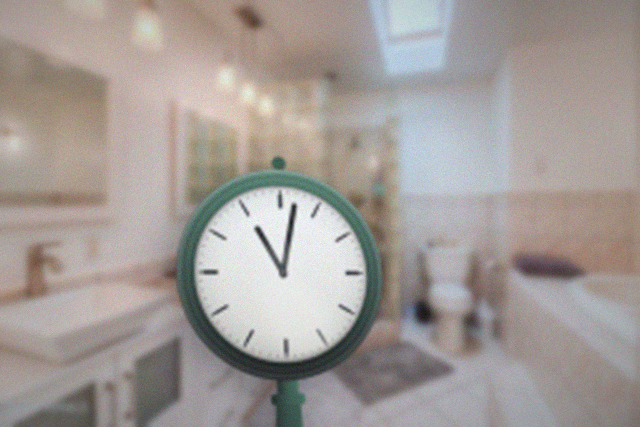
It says 11h02
